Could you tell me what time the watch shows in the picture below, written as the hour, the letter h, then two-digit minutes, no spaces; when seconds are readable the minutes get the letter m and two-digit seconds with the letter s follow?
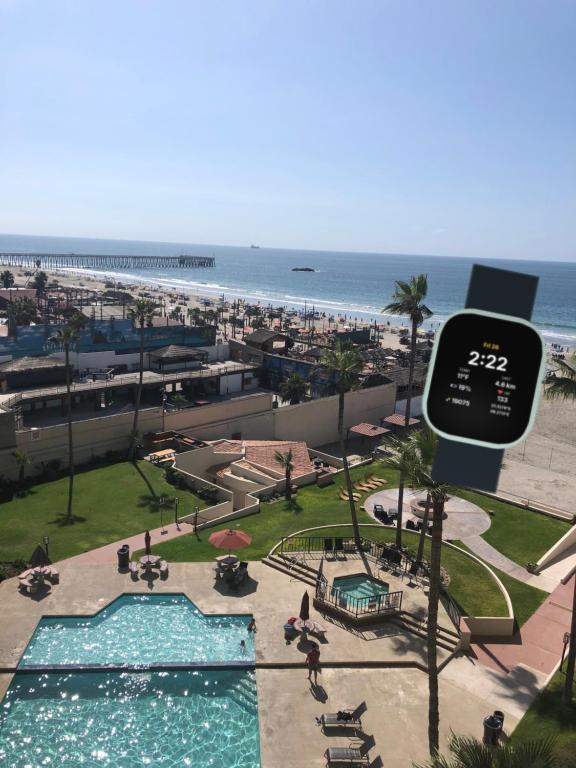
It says 2h22
